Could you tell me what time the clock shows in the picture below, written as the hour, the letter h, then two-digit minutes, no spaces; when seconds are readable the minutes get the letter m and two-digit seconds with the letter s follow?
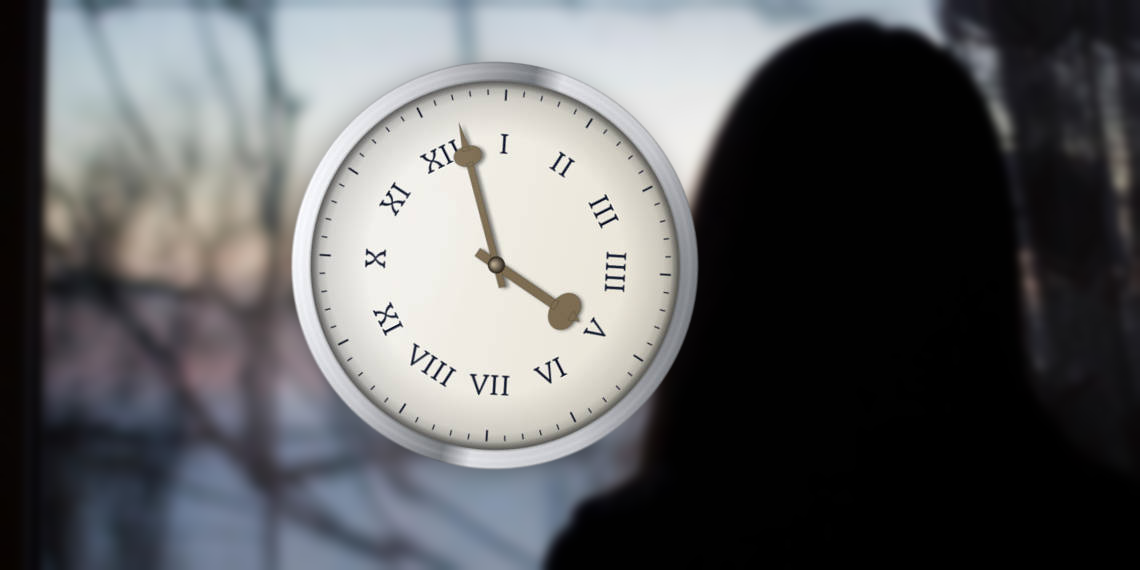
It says 5h02
